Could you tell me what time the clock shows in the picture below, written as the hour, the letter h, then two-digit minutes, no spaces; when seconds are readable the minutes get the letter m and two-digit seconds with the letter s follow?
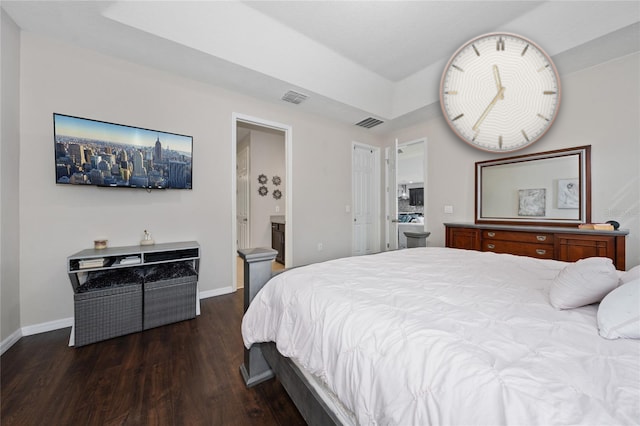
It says 11h36
